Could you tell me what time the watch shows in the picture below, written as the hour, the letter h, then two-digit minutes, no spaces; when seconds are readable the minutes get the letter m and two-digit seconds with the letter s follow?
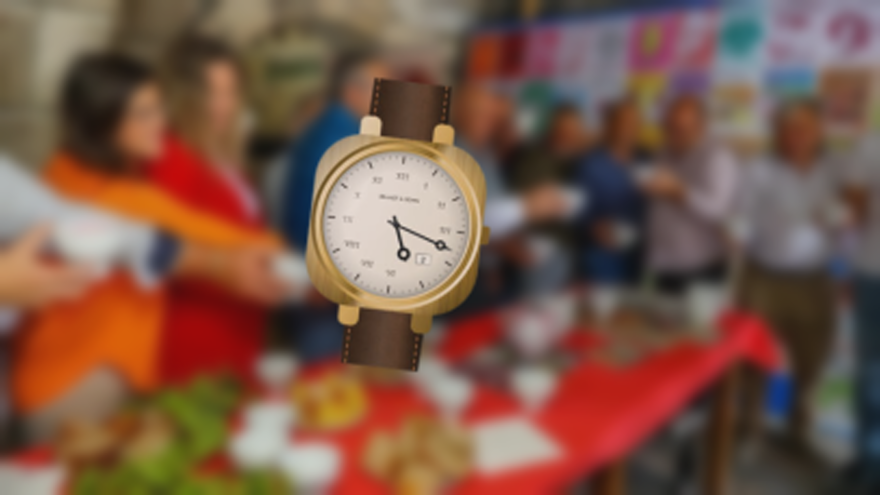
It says 5h18
